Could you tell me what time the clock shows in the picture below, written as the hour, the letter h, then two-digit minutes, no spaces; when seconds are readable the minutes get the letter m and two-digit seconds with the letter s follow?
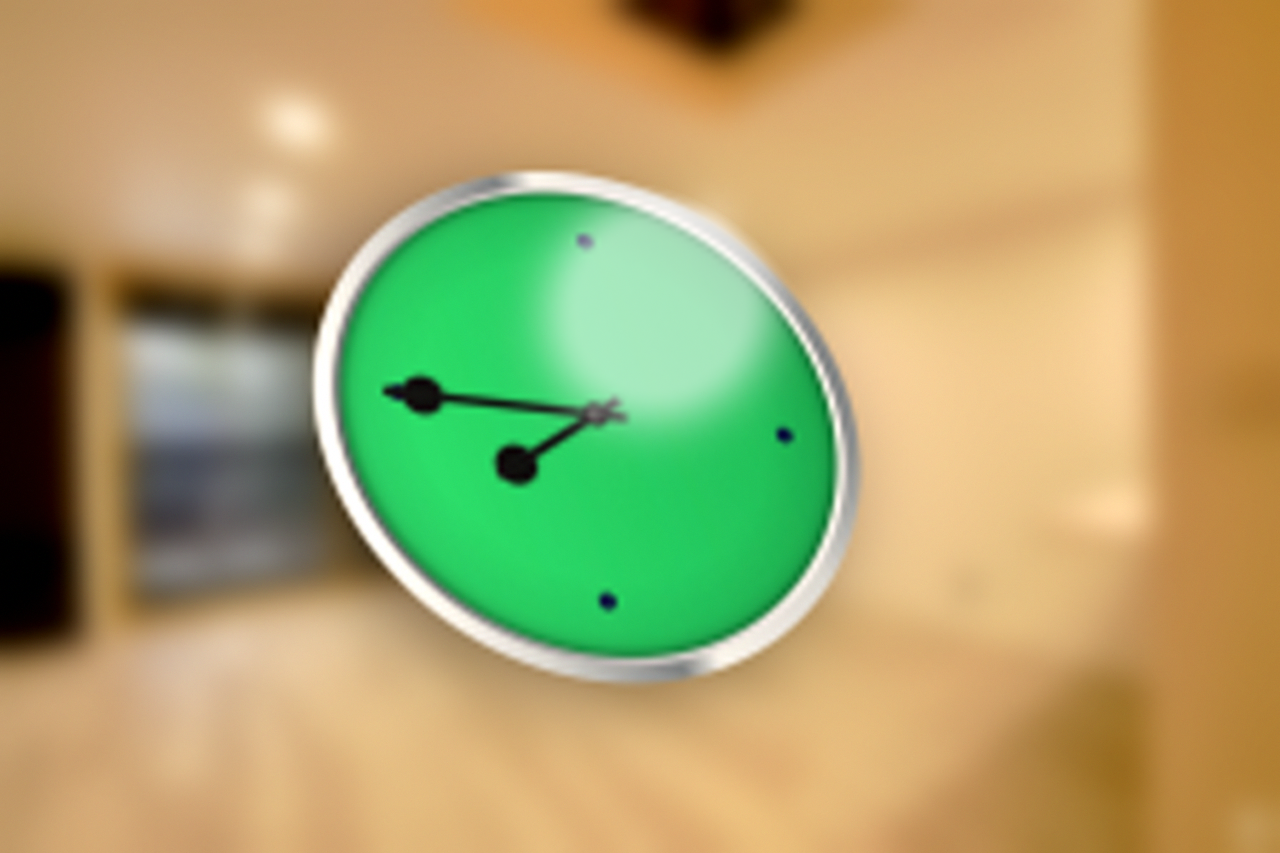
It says 7h45
